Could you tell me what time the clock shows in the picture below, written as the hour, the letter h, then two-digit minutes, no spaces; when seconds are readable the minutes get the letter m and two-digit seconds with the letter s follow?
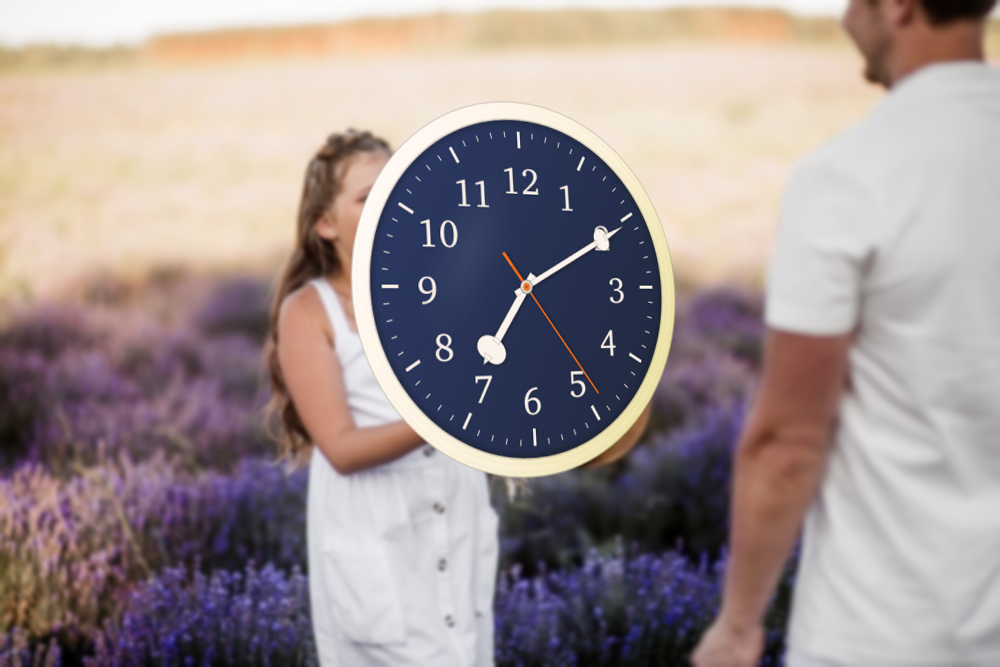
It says 7h10m24s
